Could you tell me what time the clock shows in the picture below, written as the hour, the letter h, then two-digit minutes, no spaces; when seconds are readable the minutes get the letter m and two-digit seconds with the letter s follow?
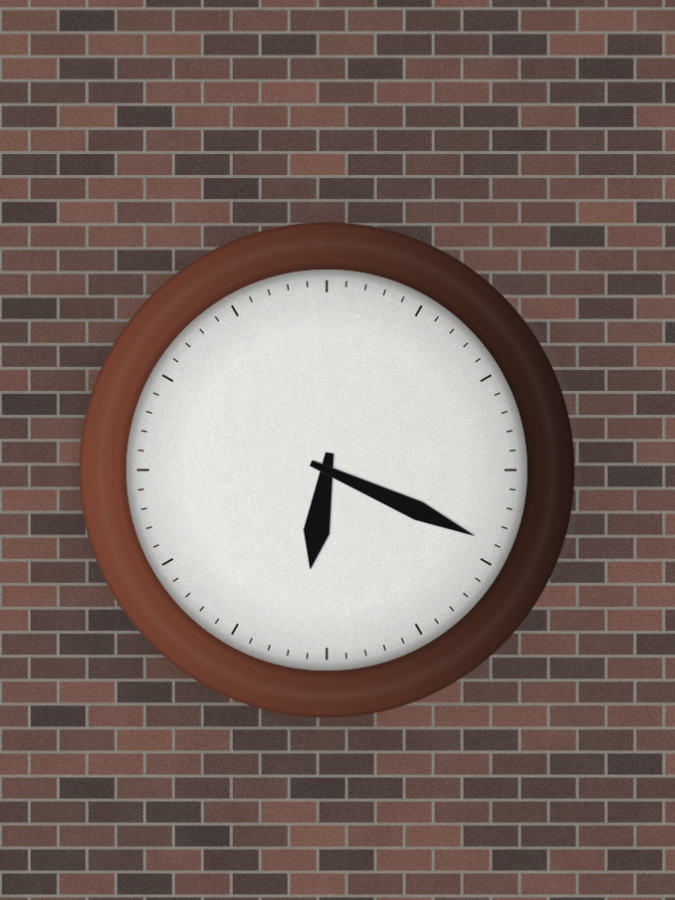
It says 6h19
